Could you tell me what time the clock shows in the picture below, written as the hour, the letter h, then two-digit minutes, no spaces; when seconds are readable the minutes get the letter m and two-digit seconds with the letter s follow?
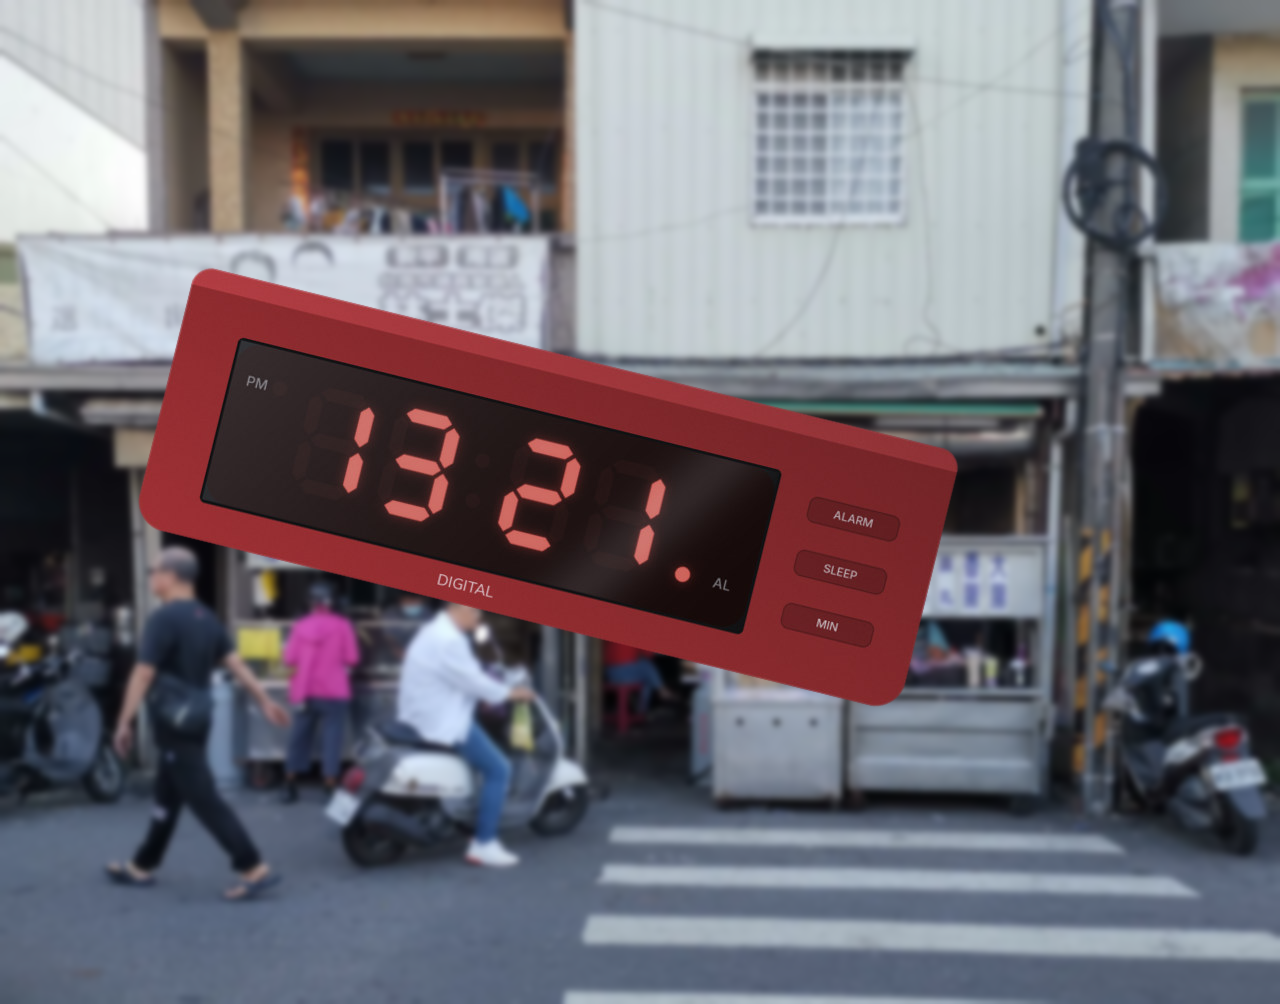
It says 13h21
